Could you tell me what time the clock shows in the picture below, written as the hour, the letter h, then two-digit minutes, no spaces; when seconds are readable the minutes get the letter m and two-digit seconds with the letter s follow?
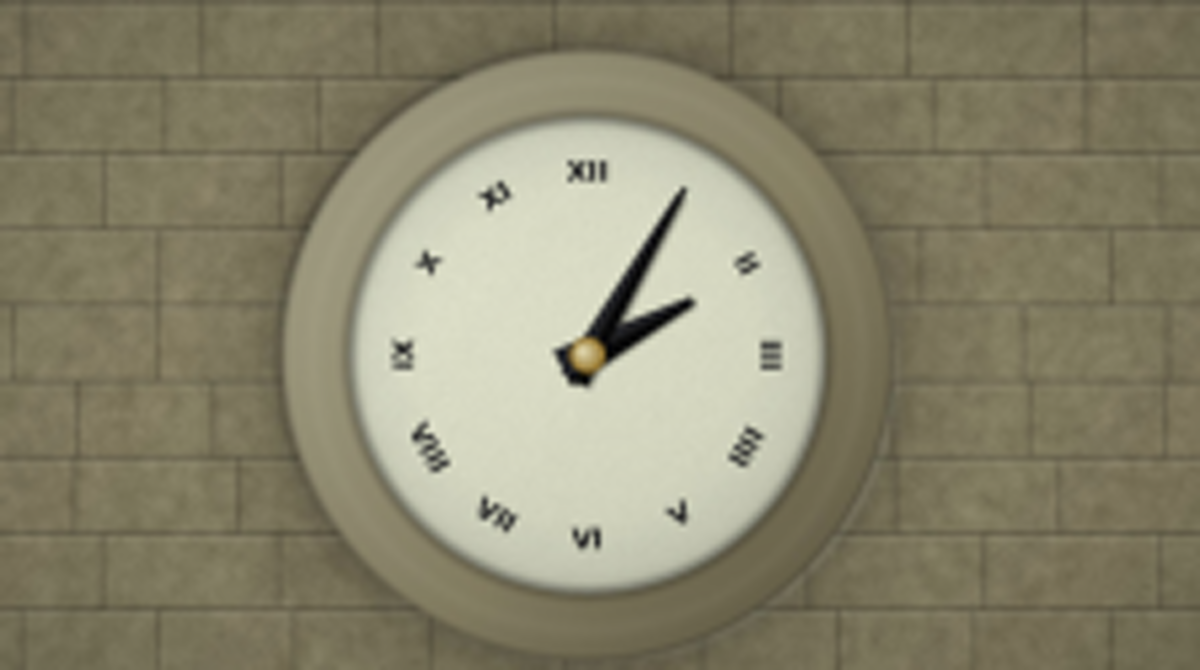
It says 2h05
